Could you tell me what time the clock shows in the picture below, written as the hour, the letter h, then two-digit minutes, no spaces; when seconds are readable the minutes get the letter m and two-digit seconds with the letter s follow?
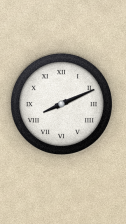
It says 8h11
